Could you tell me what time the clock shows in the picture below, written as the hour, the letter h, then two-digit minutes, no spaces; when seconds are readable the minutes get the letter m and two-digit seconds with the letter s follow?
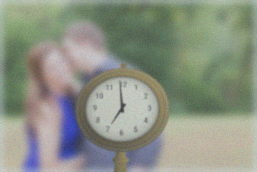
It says 6h59
